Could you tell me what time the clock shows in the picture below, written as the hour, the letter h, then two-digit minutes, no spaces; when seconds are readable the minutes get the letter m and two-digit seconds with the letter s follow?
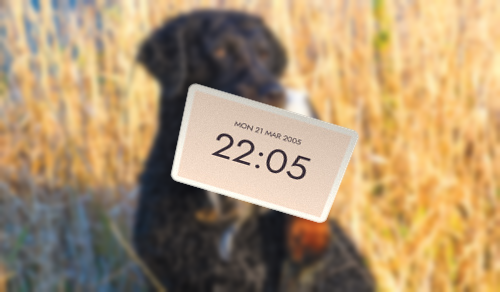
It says 22h05
